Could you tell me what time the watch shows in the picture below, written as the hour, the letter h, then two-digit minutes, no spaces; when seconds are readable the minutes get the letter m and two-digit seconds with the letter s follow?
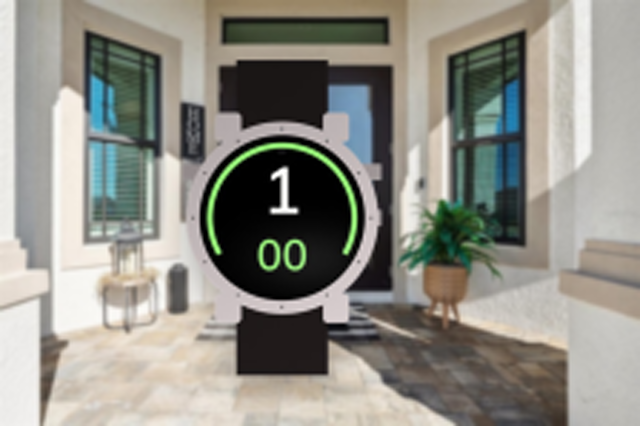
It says 1h00
